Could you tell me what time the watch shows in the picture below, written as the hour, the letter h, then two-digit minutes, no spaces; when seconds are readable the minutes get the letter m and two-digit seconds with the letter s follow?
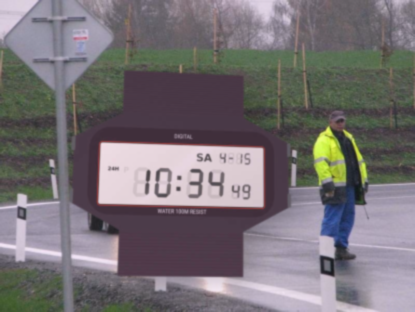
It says 10h34m49s
